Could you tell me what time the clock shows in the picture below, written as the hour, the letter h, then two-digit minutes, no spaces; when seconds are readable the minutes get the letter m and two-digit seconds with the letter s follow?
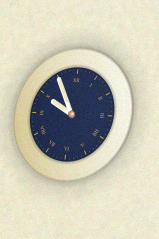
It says 9h55
